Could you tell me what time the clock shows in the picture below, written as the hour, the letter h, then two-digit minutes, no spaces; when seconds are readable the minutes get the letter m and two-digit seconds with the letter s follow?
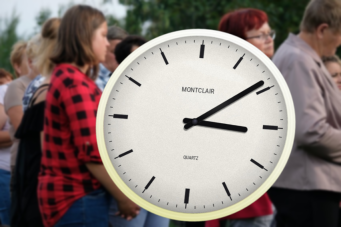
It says 3h09
